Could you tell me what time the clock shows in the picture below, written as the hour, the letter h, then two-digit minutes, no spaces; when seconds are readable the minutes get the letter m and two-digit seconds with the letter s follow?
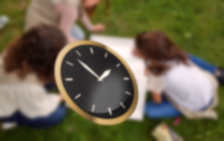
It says 1h53
